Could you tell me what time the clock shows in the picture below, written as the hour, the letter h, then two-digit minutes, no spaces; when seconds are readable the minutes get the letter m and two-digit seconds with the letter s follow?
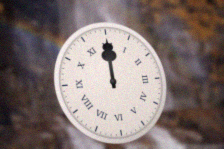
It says 12h00
